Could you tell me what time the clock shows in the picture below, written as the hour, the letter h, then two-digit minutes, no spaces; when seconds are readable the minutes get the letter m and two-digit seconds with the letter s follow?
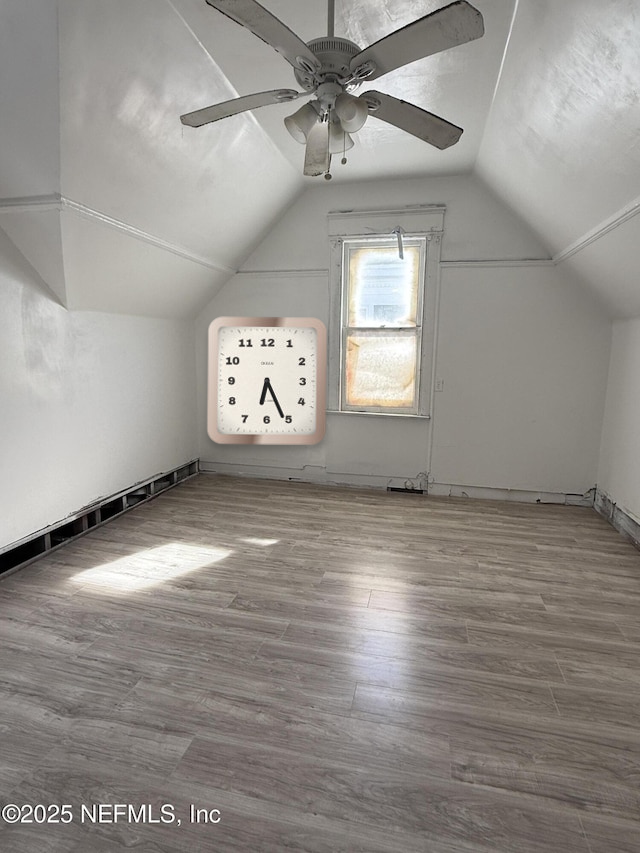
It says 6h26
